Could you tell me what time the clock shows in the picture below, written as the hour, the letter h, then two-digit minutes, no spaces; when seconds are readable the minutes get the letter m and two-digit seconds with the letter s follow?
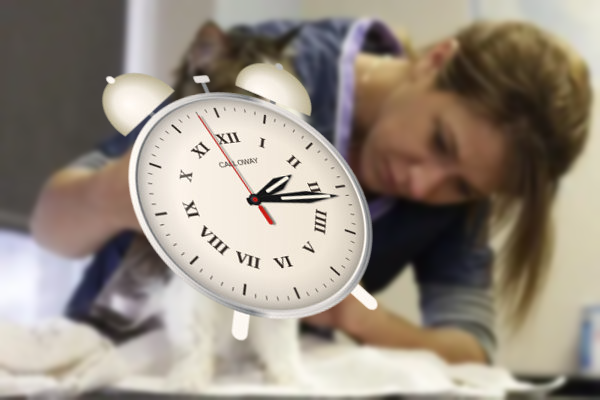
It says 2h15m58s
